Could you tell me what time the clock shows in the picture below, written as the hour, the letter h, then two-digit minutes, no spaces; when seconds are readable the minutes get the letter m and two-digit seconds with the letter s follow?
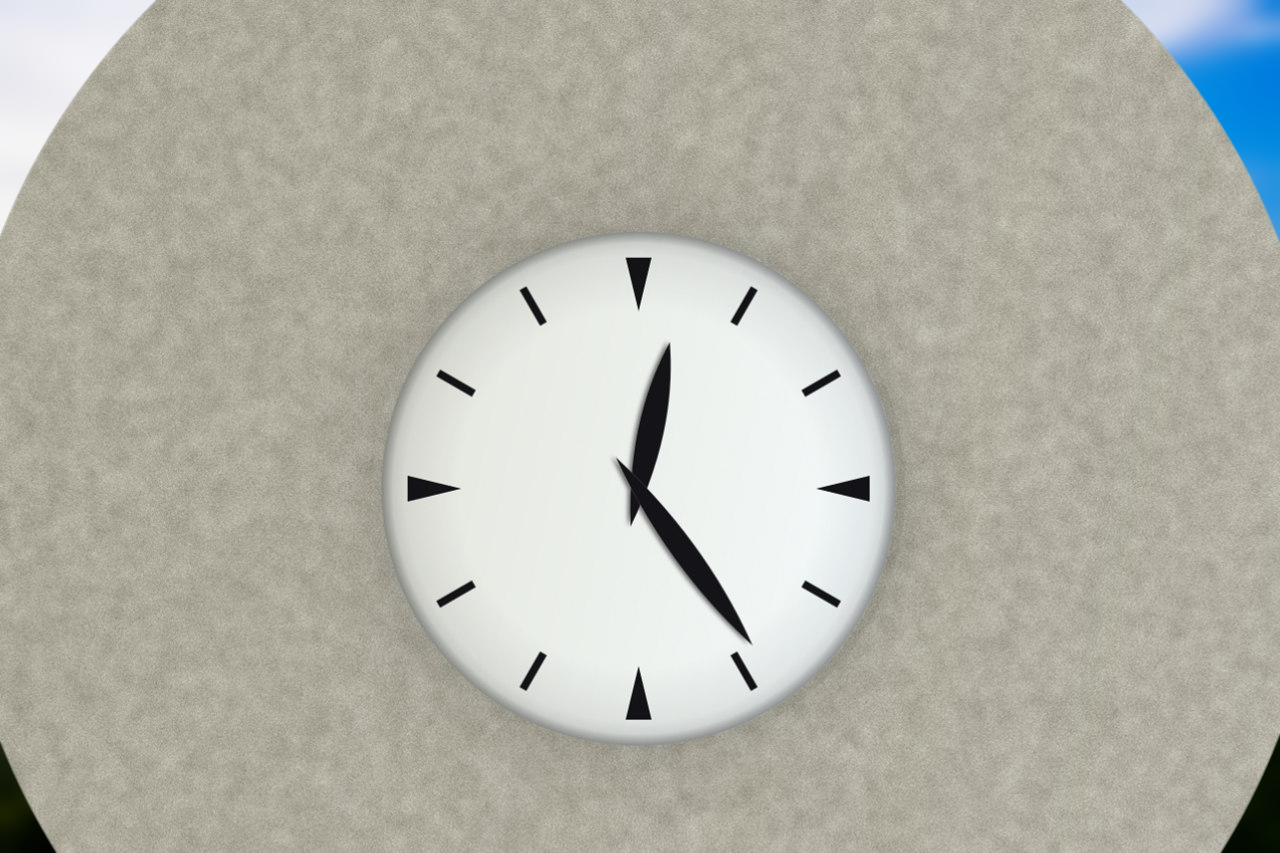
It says 12h24
